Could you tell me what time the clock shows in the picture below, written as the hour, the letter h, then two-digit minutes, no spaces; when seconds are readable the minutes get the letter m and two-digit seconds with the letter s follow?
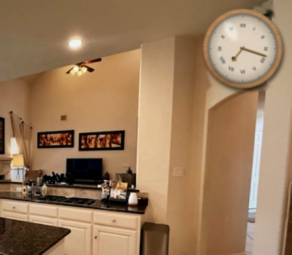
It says 7h18
